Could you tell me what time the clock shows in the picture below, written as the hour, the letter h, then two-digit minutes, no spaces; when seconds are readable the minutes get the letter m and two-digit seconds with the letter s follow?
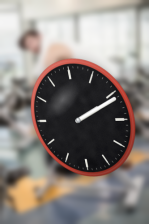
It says 2h11
